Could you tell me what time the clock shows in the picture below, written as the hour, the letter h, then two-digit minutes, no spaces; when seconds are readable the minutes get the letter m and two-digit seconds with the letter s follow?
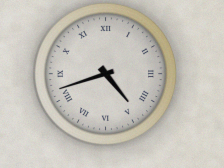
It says 4h42
